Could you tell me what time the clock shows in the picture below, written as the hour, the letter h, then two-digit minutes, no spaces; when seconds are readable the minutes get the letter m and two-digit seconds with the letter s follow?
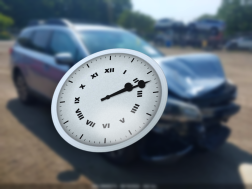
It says 2h12
